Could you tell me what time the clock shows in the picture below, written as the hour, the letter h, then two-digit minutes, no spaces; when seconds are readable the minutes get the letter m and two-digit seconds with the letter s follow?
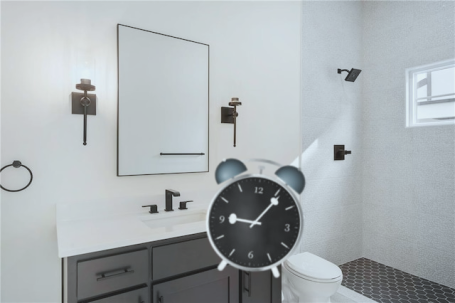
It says 9h06
